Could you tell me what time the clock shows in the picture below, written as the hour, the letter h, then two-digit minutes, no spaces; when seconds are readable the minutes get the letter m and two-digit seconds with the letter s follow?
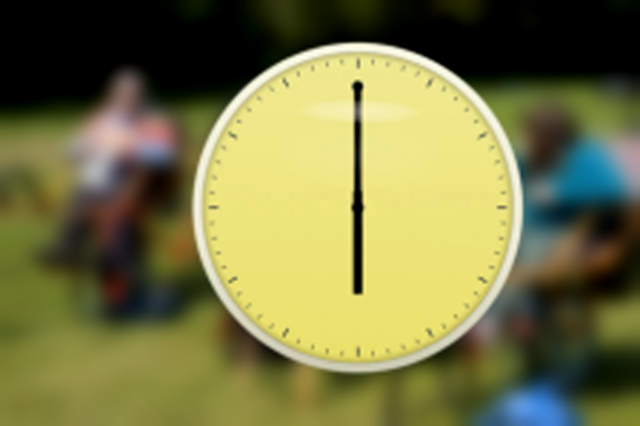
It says 6h00
